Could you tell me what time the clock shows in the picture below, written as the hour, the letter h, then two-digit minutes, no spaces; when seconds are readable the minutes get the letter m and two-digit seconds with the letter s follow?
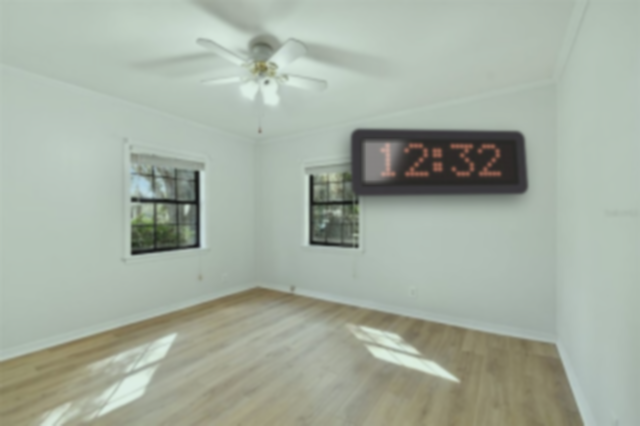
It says 12h32
